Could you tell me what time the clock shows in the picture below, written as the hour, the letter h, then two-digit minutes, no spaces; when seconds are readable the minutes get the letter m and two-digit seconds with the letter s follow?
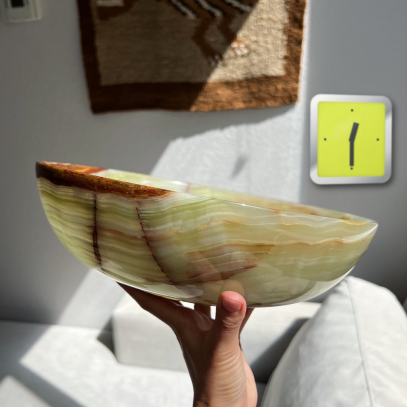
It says 12h30
